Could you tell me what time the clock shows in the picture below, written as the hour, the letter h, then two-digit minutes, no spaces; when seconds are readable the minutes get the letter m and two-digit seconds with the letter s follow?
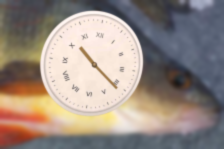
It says 10h21
